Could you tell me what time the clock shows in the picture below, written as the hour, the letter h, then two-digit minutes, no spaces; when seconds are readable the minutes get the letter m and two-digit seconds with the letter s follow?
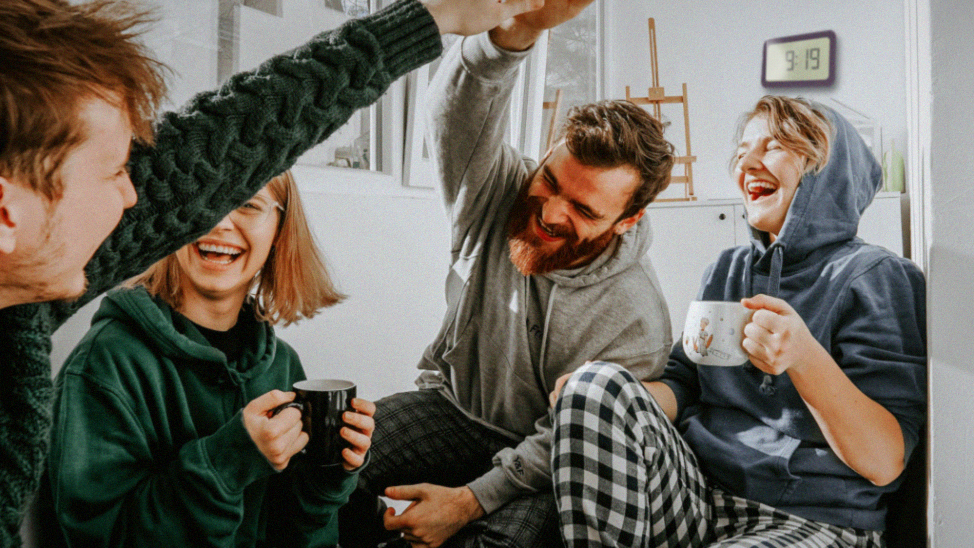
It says 9h19
